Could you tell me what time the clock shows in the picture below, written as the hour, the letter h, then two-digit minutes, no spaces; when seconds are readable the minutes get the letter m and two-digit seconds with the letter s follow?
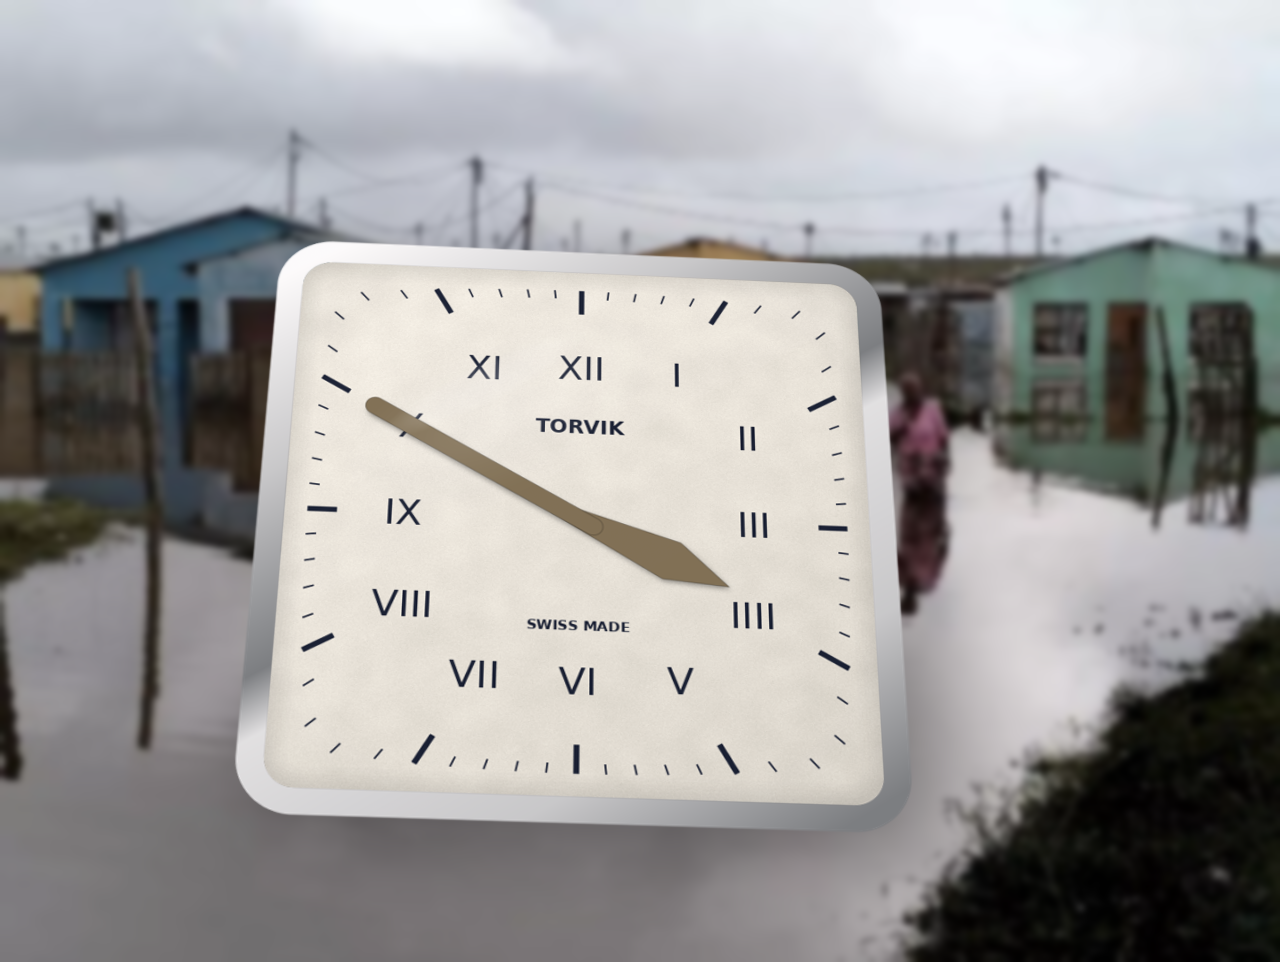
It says 3h50
